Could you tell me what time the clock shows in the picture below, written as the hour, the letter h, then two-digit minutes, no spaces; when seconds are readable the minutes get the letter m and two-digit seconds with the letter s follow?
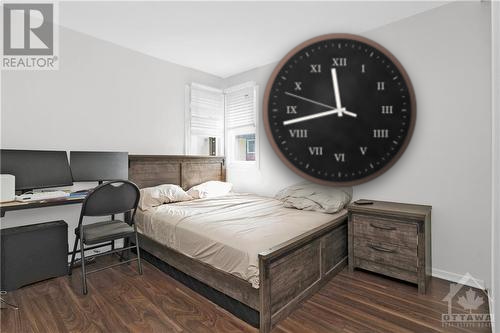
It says 11h42m48s
